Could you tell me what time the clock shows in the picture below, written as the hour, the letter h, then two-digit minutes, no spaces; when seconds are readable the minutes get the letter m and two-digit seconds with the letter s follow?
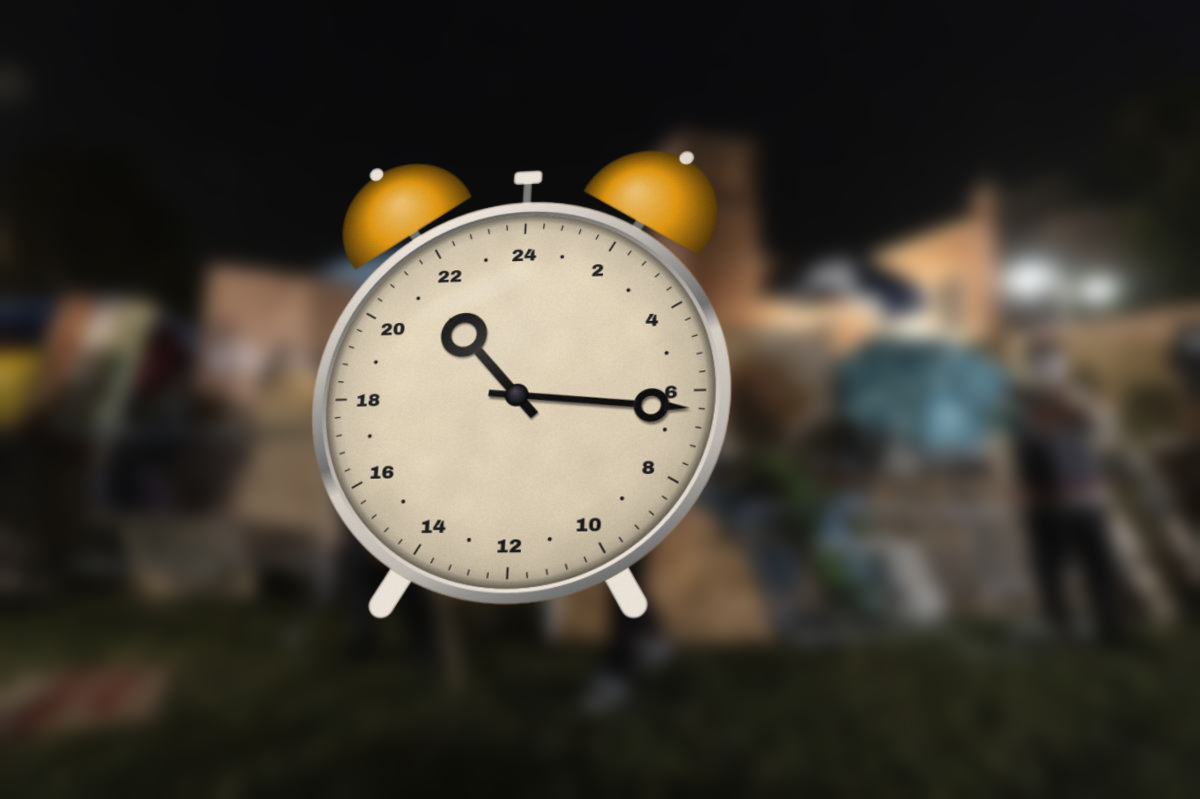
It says 21h16
